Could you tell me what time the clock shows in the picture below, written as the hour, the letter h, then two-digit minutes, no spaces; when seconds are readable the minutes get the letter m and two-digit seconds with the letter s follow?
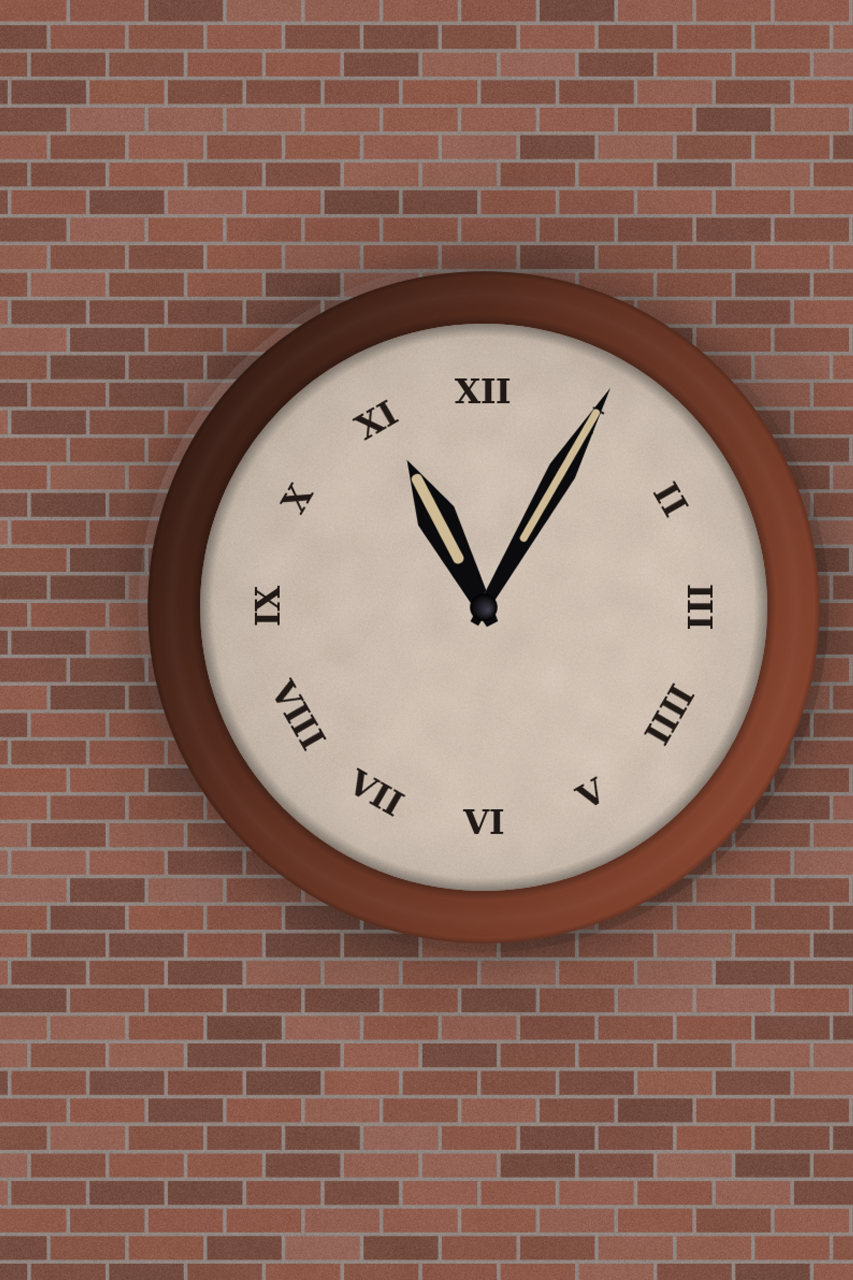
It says 11h05
